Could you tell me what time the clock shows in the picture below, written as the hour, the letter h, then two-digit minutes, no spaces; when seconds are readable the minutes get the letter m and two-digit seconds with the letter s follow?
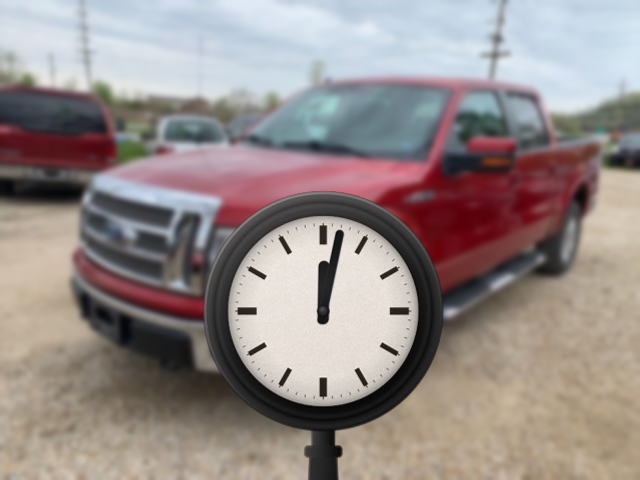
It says 12h02
